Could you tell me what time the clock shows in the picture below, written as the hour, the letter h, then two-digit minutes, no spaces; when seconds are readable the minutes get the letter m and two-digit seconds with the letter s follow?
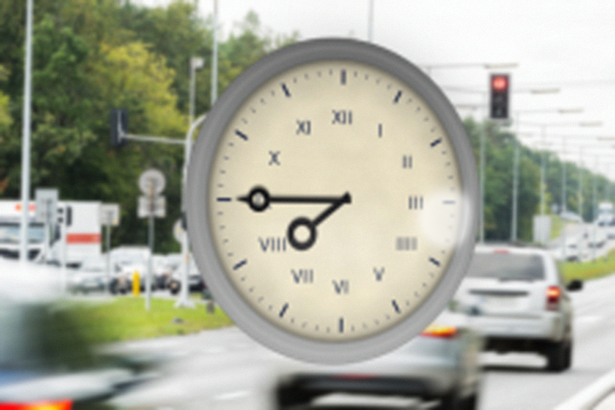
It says 7h45
